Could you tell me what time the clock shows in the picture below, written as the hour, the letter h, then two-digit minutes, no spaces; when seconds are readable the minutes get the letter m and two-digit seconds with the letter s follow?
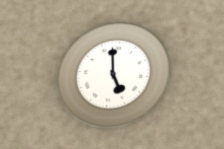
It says 4h58
